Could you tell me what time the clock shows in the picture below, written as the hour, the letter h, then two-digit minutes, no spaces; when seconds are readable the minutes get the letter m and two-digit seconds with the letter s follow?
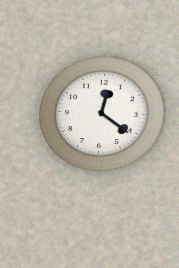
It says 12h21
